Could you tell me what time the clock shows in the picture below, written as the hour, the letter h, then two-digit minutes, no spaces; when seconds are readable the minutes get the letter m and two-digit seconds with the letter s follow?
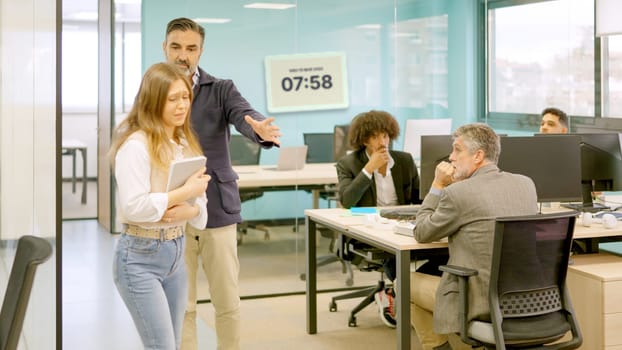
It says 7h58
